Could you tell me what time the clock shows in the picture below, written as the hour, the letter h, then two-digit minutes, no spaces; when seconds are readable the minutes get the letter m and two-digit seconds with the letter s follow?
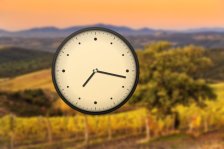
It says 7h17
